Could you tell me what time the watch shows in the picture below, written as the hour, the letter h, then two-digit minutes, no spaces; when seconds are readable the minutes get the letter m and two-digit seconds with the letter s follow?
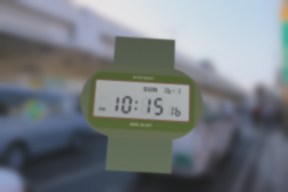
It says 10h15
